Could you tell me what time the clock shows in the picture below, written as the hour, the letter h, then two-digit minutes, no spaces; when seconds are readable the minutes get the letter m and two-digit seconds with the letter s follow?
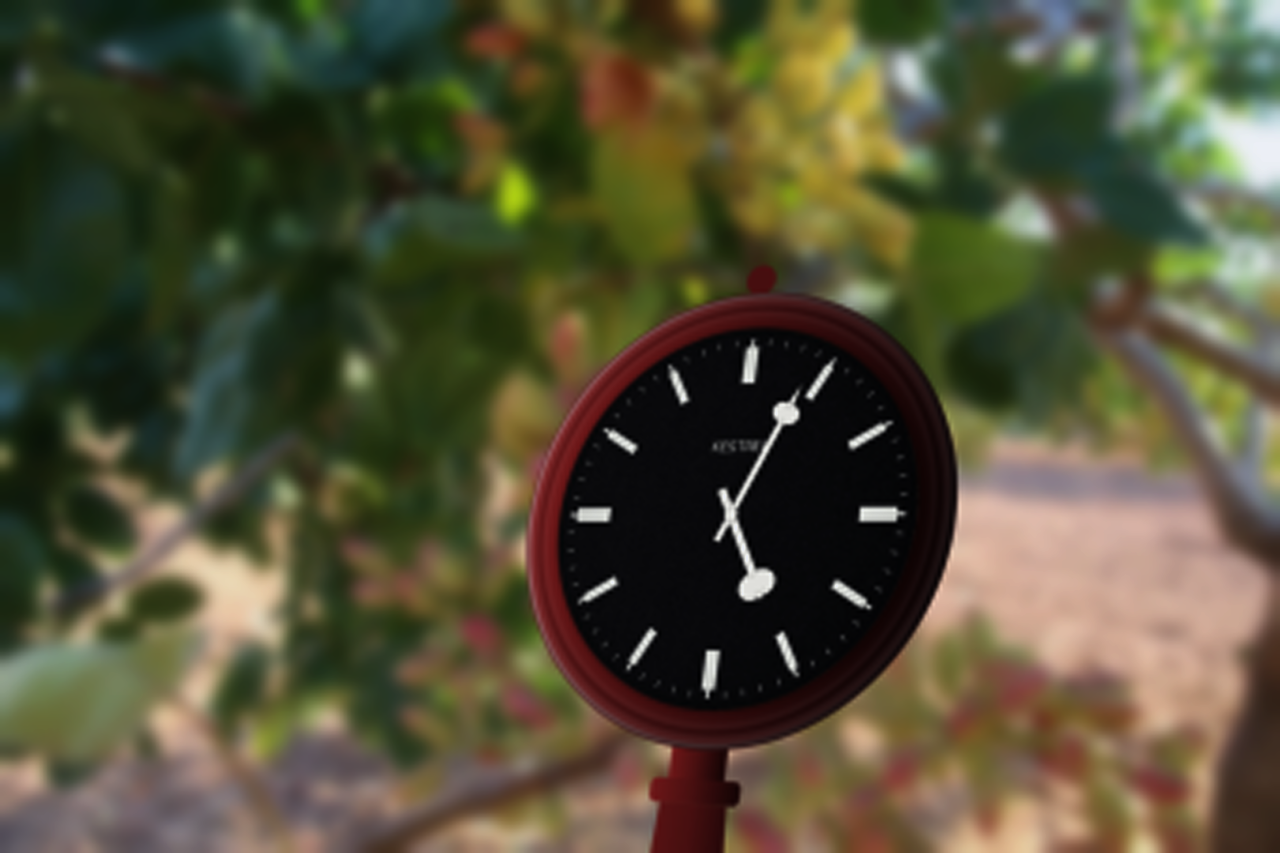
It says 5h04
